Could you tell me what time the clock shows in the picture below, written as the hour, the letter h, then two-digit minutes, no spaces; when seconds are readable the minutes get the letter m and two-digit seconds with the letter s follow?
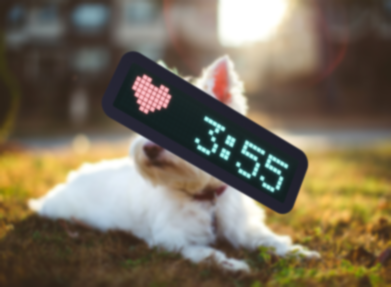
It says 3h55
